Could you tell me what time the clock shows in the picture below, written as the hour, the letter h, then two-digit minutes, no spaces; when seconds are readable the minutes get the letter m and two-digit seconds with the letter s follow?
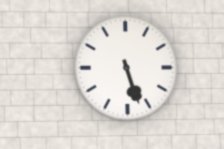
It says 5h27
